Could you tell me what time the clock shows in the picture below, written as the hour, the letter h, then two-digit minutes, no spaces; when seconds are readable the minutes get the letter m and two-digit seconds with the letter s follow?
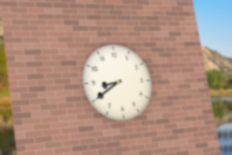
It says 8h40
